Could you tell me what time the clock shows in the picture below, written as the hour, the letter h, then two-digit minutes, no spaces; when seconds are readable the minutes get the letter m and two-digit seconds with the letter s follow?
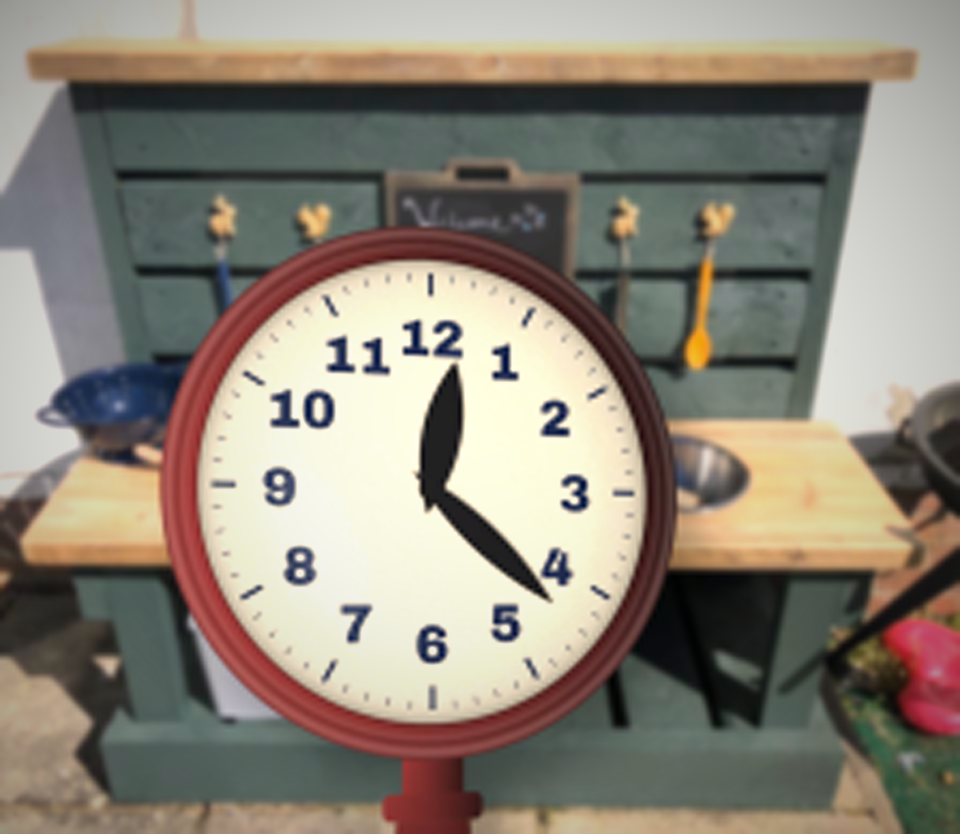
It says 12h22
